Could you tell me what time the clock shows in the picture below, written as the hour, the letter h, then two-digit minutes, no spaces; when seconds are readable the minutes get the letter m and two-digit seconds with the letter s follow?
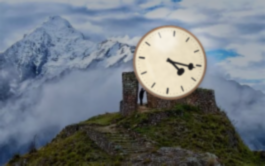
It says 4h16
